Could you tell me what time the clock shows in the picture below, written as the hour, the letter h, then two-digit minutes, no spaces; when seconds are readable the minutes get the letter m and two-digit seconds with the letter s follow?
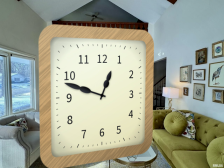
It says 12h48
